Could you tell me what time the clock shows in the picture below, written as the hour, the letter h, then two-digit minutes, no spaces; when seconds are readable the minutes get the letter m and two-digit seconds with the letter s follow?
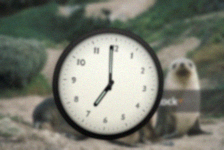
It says 6h59
